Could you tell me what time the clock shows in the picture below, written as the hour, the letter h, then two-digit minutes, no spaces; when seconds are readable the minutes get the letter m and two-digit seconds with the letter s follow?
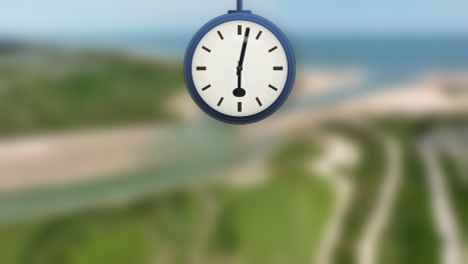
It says 6h02
